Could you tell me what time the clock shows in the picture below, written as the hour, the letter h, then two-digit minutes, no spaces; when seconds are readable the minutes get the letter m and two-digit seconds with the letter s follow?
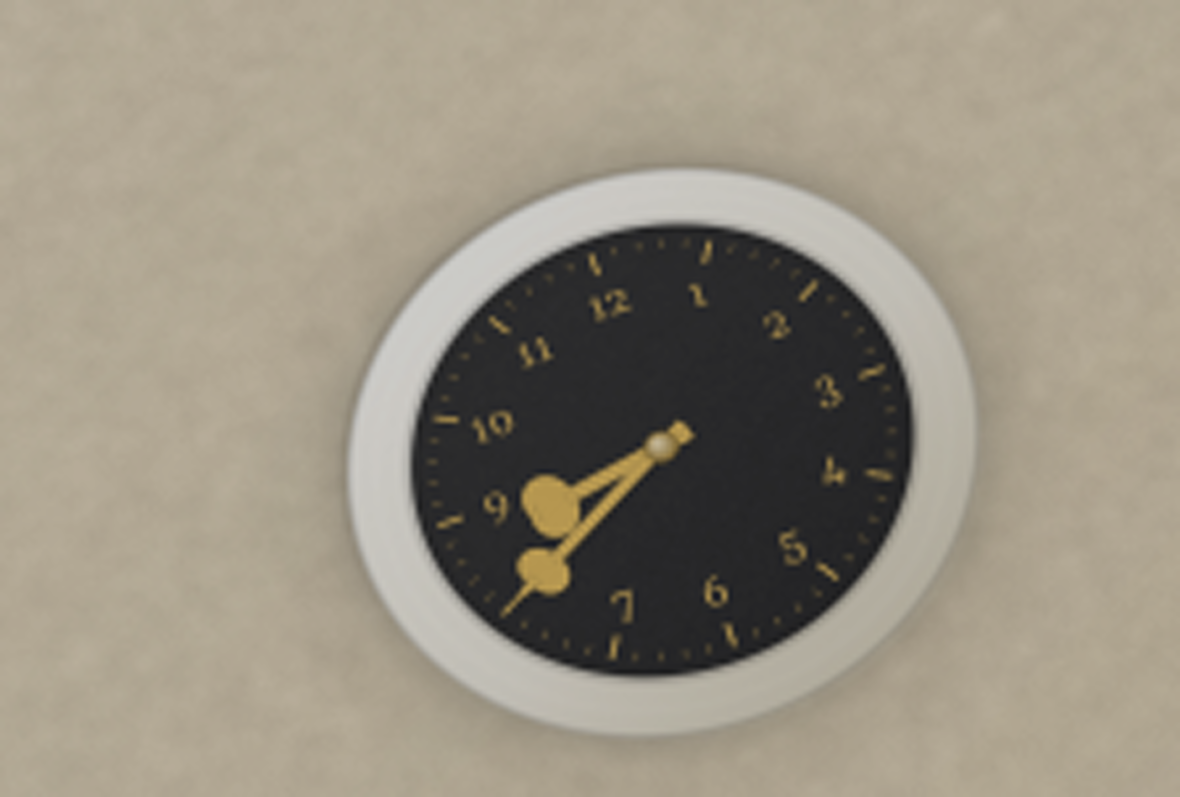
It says 8h40
